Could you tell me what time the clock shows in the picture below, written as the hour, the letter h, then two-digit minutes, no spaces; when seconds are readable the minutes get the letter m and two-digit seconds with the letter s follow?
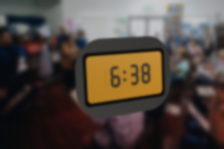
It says 6h38
